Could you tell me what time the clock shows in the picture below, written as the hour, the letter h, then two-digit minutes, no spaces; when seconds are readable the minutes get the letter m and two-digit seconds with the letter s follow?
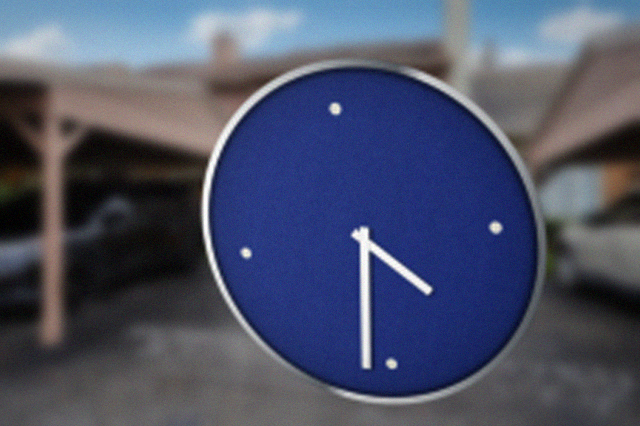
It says 4h32
